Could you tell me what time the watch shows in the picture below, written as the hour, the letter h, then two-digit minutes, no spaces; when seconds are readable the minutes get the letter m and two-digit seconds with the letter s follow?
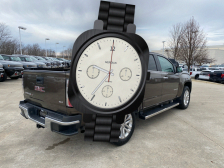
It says 9h36
